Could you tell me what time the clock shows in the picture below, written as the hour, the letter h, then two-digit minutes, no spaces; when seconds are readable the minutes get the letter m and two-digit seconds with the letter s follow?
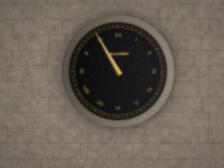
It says 10h55
